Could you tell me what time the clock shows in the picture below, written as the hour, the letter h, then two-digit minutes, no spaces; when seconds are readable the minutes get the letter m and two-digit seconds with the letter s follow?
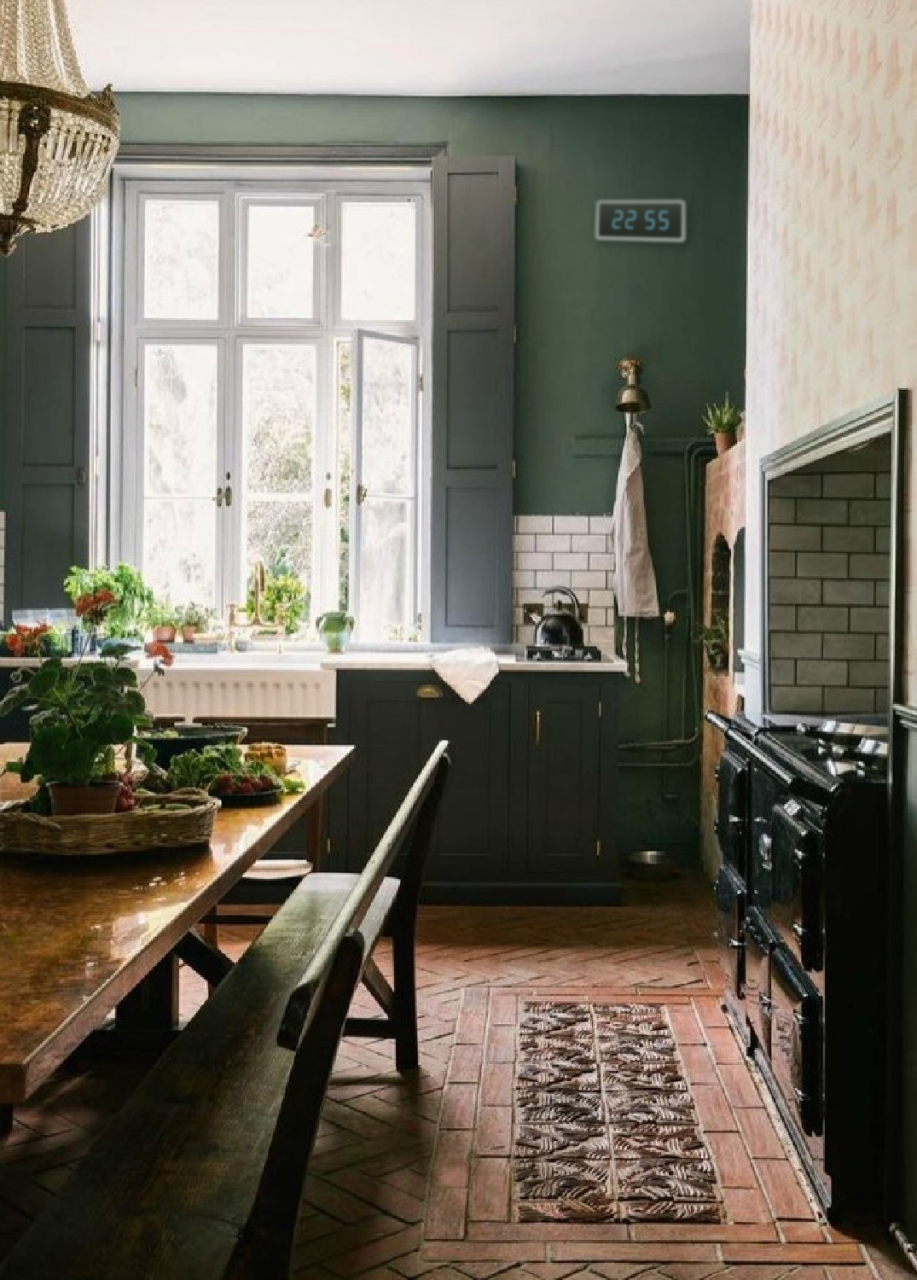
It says 22h55
